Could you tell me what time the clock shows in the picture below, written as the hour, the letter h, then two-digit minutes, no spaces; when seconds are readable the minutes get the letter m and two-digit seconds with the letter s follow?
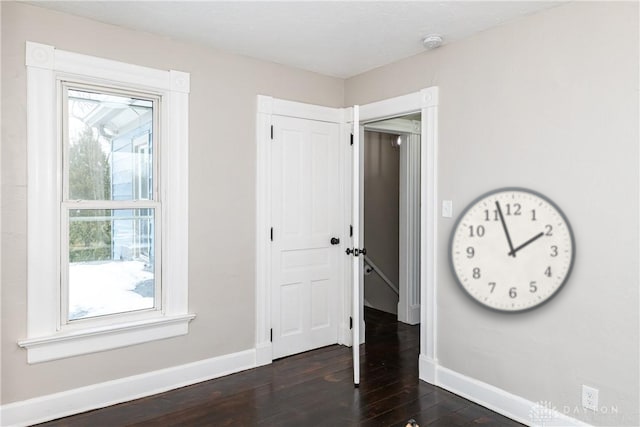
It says 1h57
